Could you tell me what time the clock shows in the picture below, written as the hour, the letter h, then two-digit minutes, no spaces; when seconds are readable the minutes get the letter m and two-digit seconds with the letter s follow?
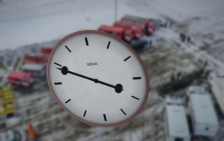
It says 3h49
